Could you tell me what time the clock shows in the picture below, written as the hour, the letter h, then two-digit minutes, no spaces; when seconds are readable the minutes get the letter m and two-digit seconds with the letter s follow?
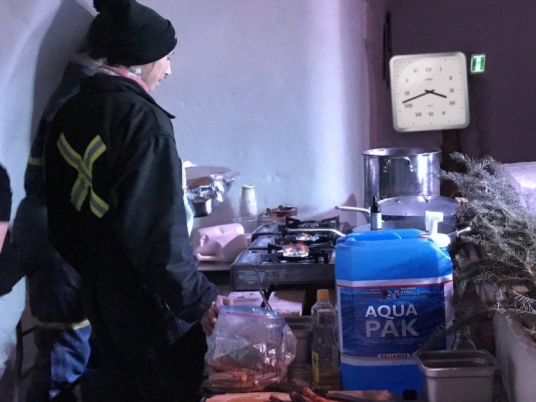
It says 3h42
